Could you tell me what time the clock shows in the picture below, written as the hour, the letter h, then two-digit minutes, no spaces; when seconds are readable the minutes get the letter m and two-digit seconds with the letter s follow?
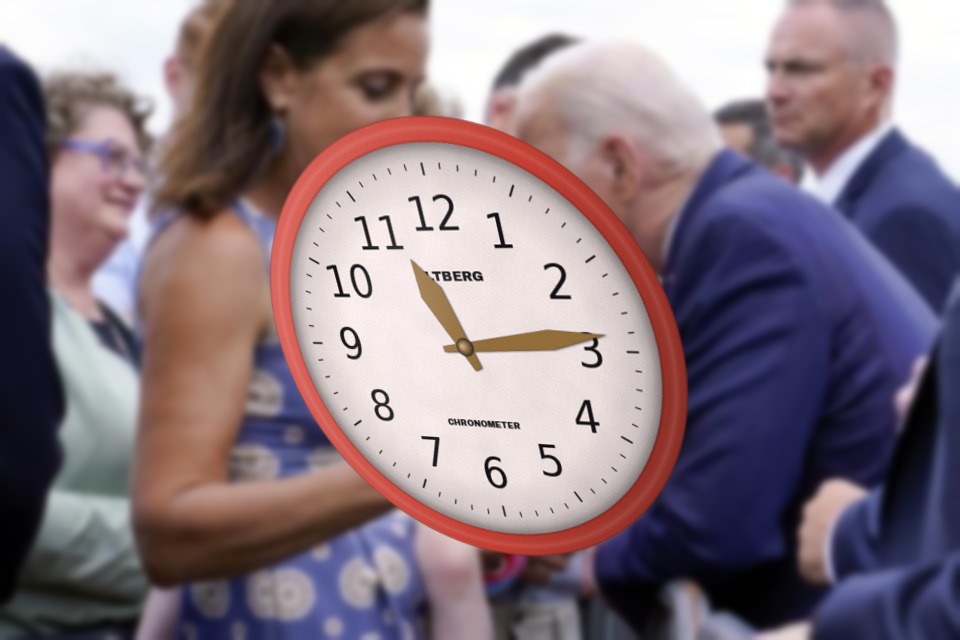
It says 11h14
